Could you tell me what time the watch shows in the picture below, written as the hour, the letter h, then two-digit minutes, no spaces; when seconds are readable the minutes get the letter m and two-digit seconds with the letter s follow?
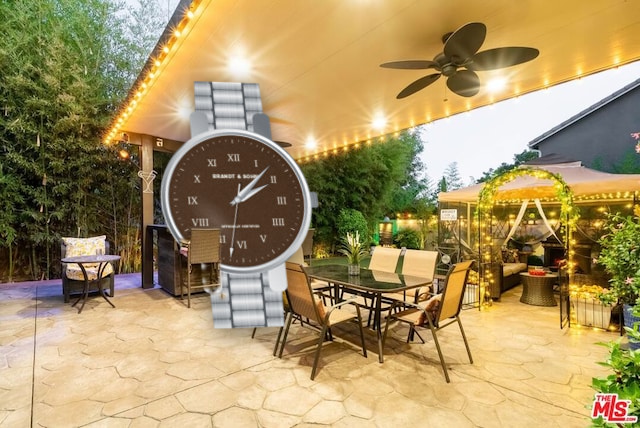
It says 2h07m32s
